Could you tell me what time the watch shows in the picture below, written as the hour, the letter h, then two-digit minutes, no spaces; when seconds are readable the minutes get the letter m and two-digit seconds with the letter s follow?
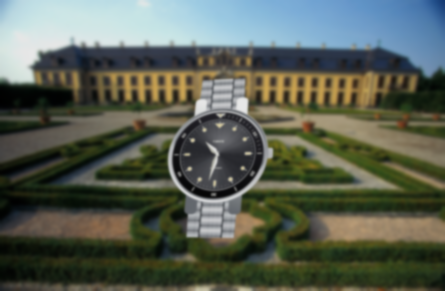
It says 10h32
